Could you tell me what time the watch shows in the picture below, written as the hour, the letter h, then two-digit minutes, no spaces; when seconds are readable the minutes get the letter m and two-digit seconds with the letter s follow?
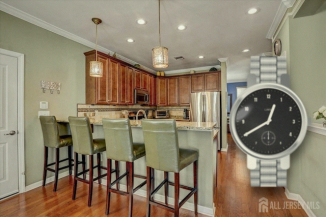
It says 12h40
